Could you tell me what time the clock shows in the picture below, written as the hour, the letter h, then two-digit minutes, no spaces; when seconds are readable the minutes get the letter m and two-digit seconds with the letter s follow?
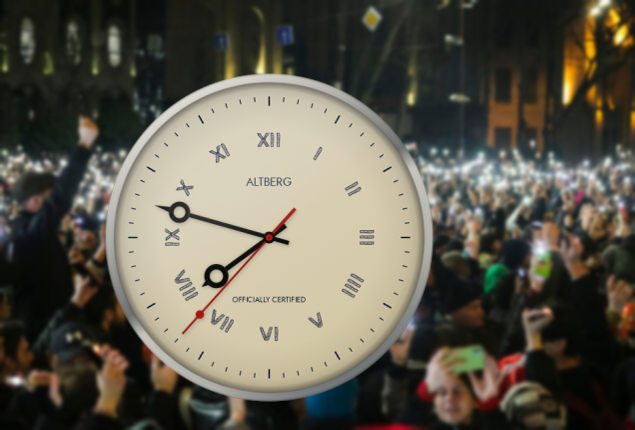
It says 7h47m37s
